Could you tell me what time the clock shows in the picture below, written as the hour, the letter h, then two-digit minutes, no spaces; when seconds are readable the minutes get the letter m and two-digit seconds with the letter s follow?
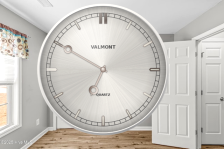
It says 6h50
